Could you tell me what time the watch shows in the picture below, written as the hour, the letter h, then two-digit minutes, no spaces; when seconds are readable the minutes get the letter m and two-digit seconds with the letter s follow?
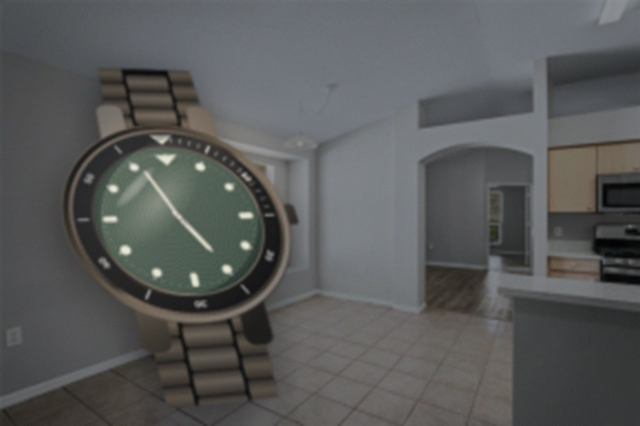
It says 4h56
